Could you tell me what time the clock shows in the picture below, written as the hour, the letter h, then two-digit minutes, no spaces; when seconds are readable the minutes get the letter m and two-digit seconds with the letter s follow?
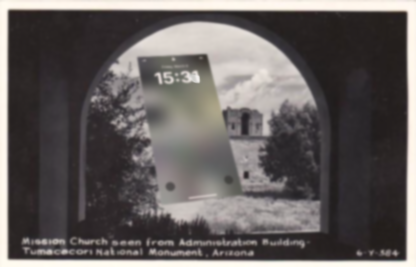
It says 15h31
